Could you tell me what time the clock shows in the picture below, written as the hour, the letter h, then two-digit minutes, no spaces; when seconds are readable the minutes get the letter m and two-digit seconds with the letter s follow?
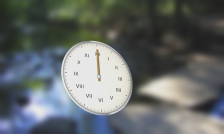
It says 12h00
